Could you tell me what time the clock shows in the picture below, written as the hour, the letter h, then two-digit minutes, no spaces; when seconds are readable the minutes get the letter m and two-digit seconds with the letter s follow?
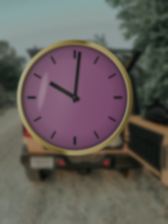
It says 10h01
